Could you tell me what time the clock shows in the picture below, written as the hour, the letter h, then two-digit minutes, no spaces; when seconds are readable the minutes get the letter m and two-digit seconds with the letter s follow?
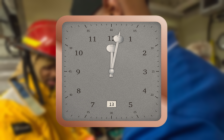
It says 12h02
